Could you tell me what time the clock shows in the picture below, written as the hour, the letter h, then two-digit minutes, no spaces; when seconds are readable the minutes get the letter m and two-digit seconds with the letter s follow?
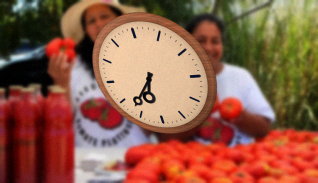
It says 6h37
